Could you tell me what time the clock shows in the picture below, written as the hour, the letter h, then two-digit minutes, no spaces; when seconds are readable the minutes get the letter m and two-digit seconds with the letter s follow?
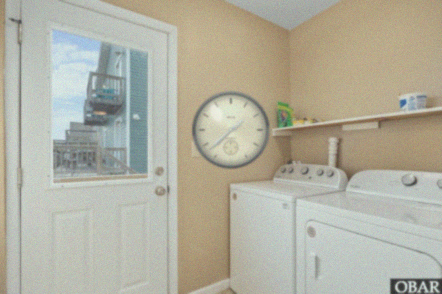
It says 1h38
